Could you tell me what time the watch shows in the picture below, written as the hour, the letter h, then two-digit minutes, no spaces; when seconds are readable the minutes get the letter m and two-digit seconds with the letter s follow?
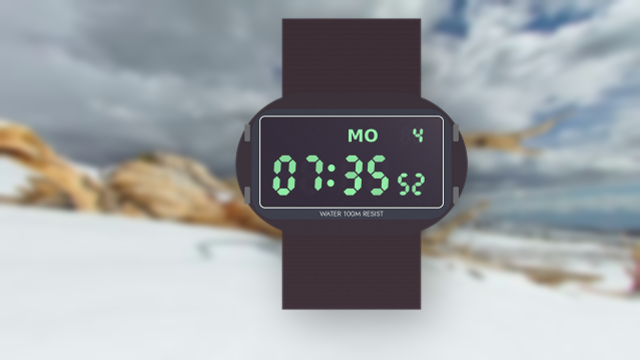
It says 7h35m52s
